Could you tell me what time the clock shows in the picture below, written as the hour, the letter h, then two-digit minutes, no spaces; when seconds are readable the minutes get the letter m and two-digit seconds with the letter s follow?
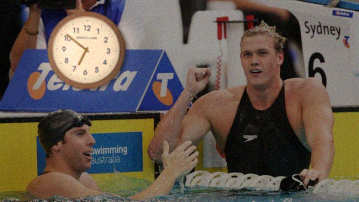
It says 6h51
